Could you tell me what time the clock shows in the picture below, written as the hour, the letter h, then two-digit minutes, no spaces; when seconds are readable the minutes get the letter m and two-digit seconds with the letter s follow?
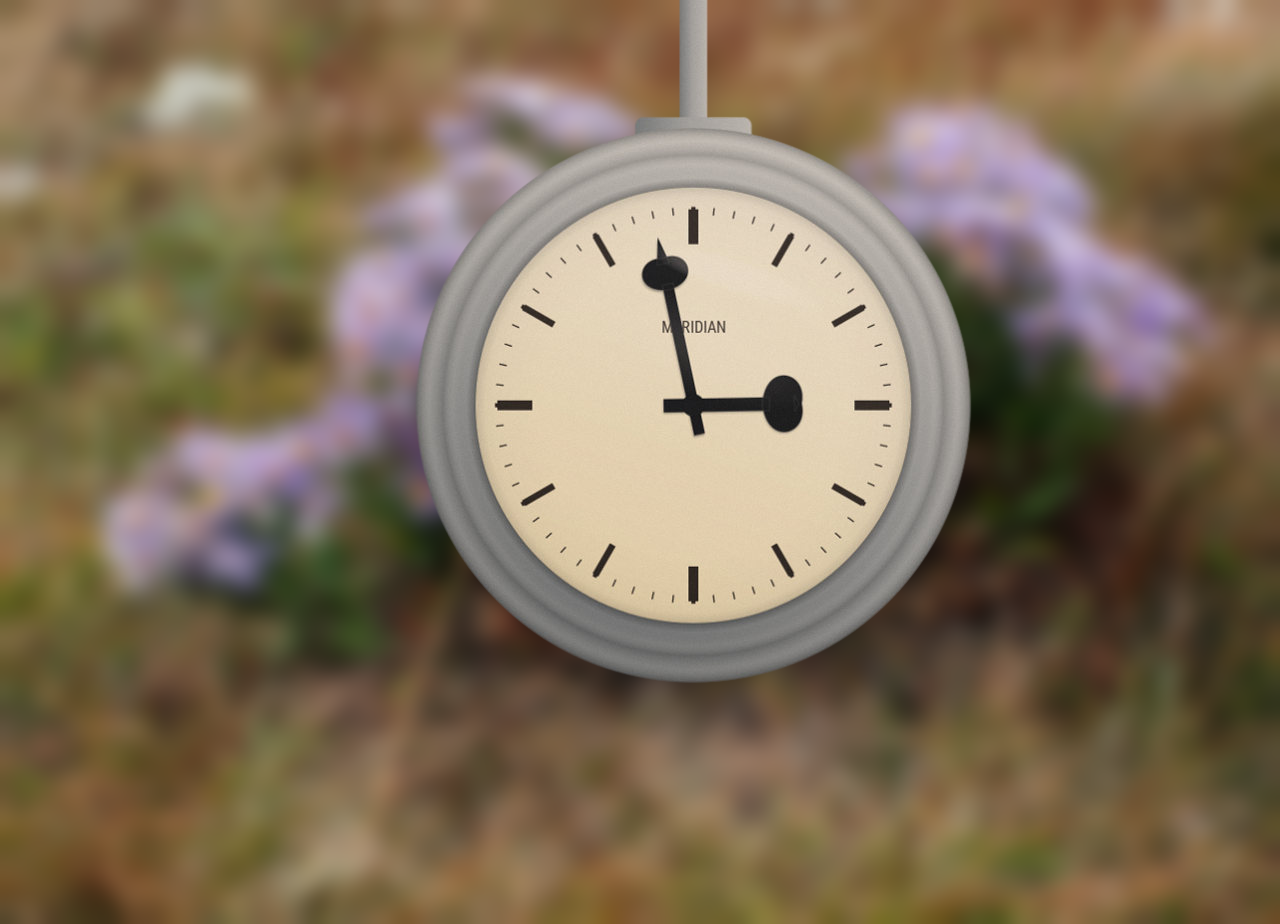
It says 2h58
